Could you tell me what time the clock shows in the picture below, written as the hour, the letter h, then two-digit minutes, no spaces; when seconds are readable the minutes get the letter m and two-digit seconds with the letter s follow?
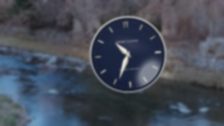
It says 10h34
